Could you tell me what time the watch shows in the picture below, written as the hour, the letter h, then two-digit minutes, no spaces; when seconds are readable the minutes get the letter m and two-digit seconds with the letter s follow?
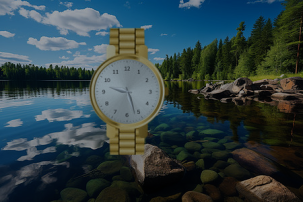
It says 9h27
